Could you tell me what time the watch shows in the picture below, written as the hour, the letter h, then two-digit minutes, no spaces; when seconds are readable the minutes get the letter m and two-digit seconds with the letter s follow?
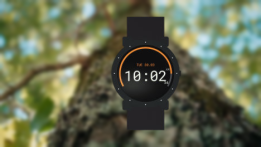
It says 10h02
